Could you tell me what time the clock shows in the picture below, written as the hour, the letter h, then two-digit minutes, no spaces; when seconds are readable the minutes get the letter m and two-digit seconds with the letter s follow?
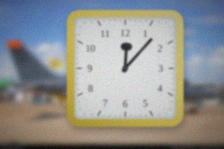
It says 12h07
